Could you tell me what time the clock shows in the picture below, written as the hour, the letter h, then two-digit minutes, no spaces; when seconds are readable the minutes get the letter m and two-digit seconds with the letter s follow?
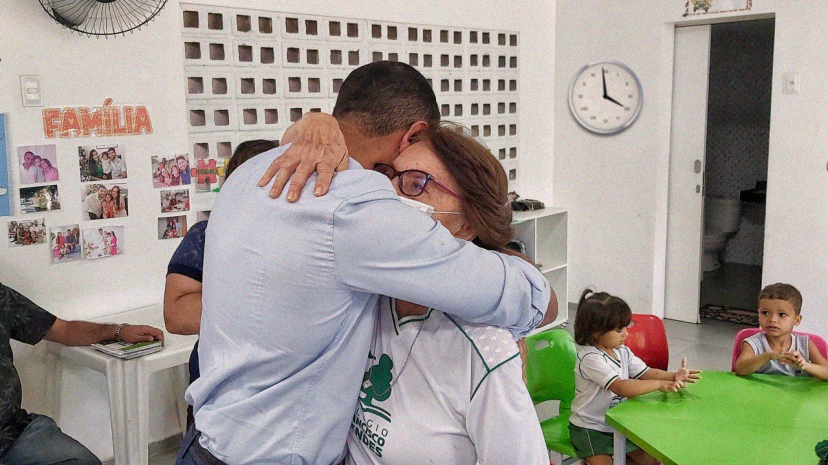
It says 3h59
